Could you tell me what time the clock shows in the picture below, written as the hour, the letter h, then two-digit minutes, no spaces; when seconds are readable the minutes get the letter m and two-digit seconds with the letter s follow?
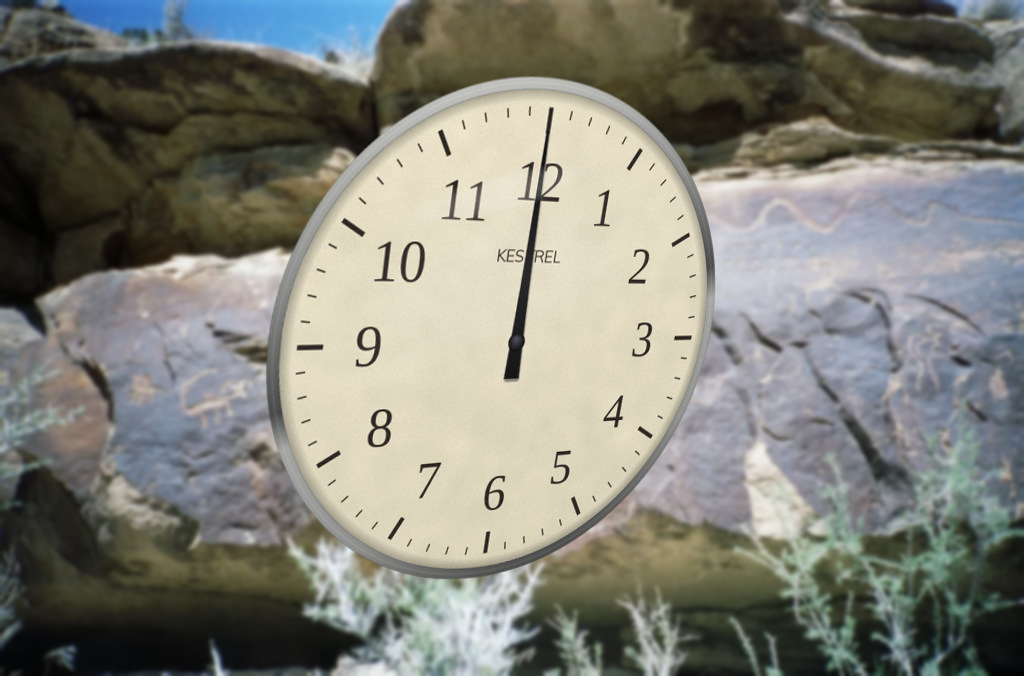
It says 12h00
